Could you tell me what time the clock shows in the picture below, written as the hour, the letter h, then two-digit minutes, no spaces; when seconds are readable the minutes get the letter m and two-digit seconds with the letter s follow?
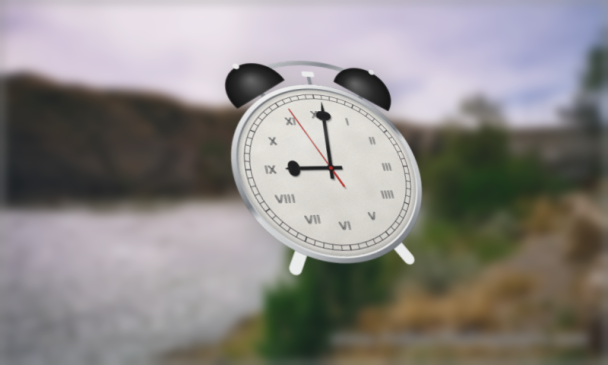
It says 9h00m56s
